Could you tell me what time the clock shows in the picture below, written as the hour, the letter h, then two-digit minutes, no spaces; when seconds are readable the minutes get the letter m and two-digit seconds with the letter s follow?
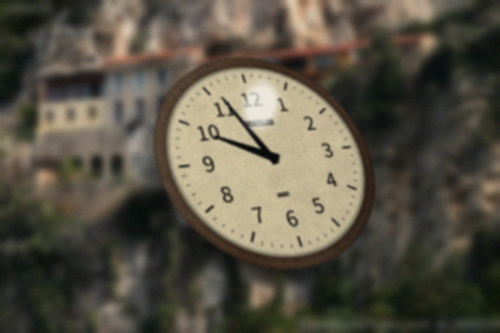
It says 9h56
